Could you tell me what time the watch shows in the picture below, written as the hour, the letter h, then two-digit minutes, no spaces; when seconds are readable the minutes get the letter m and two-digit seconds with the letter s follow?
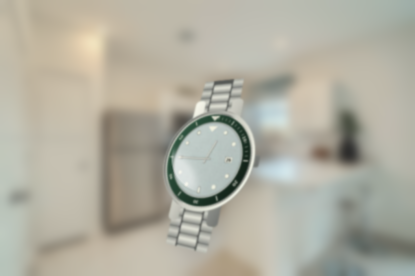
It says 12h45
